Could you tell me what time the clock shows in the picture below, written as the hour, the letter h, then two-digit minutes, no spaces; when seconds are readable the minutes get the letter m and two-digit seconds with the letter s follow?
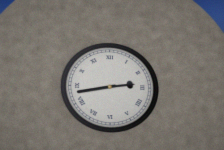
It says 2h43
